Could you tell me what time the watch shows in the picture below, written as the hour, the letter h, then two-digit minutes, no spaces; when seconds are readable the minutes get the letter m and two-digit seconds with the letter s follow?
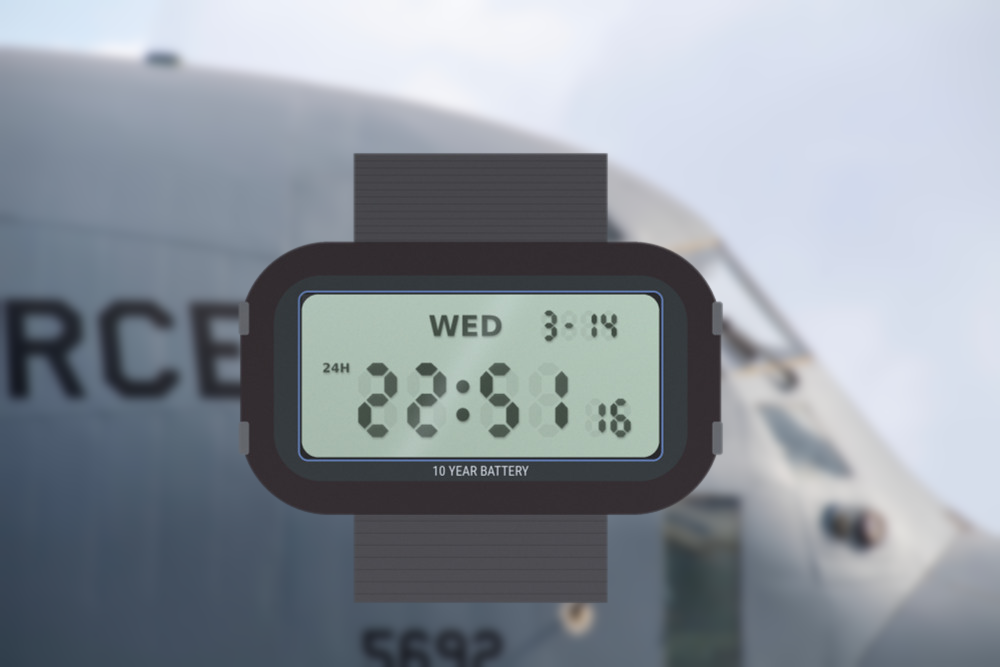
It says 22h51m16s
